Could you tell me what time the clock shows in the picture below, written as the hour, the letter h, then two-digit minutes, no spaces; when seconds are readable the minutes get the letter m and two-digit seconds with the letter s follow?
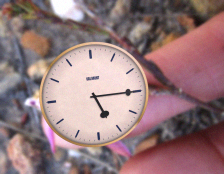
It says 5h15
